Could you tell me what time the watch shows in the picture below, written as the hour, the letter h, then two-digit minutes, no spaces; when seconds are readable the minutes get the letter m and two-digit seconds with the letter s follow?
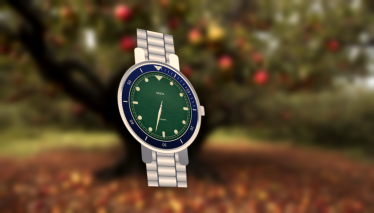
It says 6h33
